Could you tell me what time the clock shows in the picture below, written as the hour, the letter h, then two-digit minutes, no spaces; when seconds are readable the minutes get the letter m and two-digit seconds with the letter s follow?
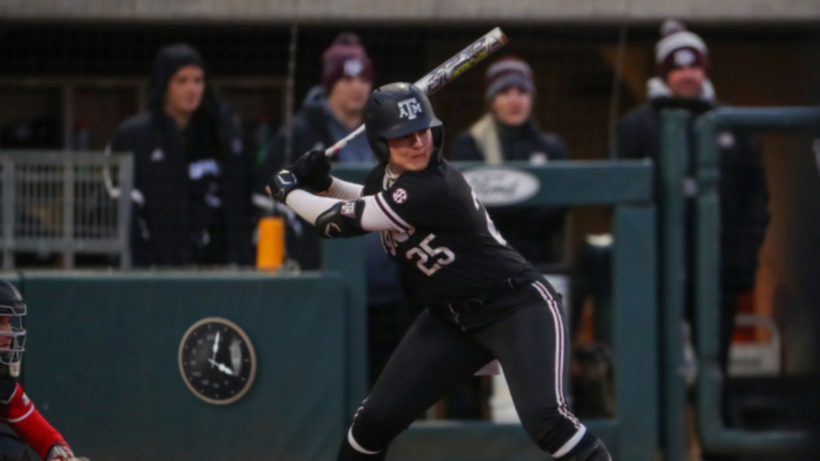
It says 4h03
